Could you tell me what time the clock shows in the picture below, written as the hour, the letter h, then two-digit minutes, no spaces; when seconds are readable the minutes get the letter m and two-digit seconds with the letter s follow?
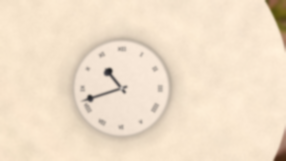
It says 10h42
